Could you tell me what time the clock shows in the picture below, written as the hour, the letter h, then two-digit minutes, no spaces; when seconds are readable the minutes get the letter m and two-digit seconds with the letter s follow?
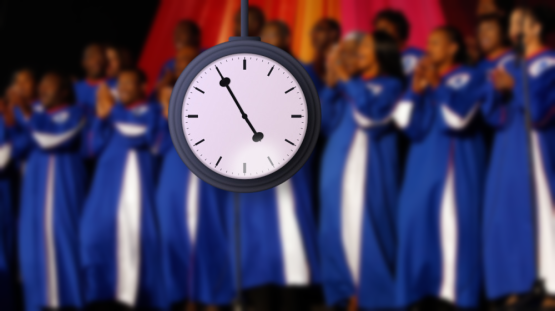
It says 4h55
